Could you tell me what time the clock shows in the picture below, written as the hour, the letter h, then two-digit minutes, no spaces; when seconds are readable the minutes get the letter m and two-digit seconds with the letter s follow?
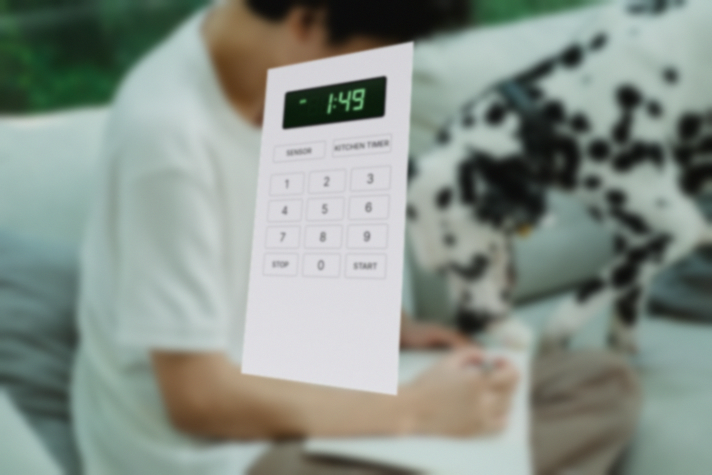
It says 1h49
